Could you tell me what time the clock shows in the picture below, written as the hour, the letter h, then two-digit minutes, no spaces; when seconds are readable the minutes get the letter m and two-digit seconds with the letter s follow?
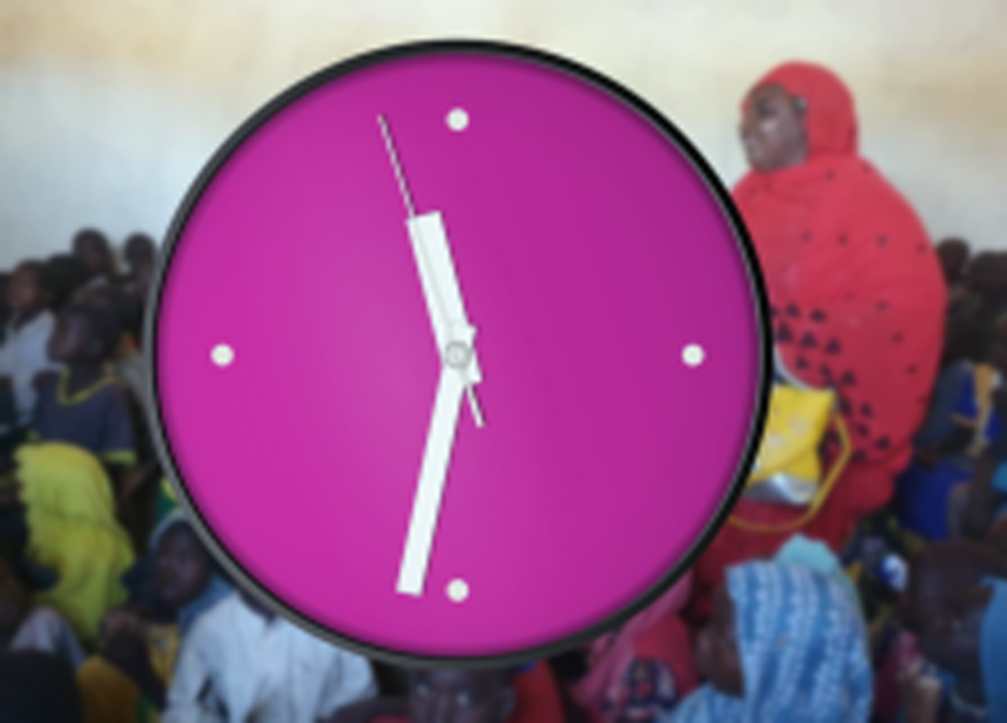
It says 11h31m57s
